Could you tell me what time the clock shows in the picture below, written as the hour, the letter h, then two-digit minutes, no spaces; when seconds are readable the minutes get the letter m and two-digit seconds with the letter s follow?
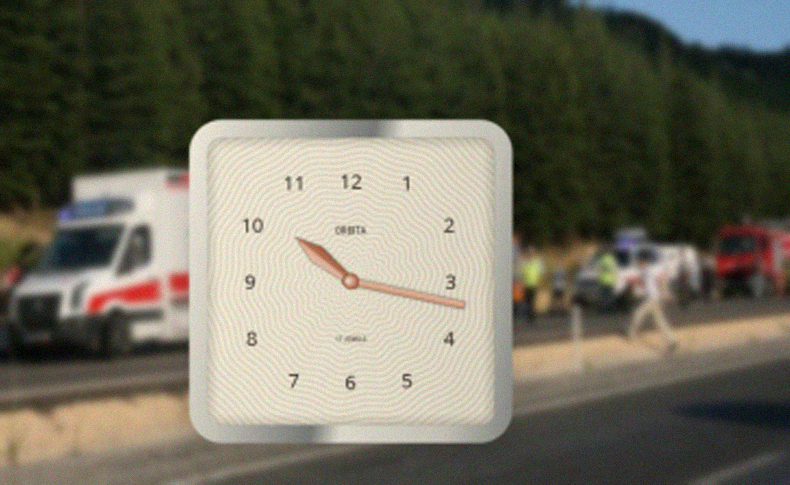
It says 10h17
